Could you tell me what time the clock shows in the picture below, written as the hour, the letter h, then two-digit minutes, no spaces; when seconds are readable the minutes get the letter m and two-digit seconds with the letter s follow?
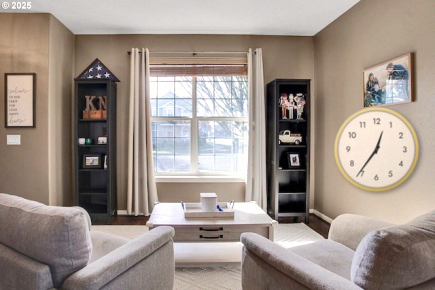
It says 12h36
